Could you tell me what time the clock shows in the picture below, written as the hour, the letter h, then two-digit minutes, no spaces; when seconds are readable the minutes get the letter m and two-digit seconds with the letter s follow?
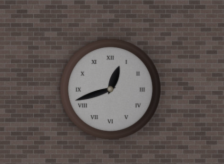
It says 12h42
